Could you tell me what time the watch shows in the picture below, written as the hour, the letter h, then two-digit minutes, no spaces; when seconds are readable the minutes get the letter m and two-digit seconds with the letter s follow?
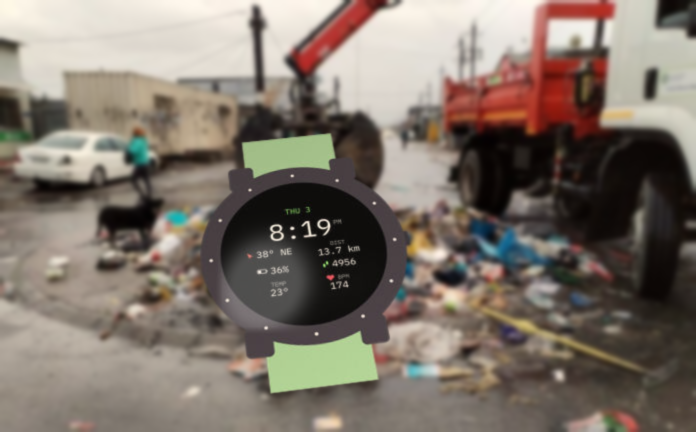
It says 8h19
